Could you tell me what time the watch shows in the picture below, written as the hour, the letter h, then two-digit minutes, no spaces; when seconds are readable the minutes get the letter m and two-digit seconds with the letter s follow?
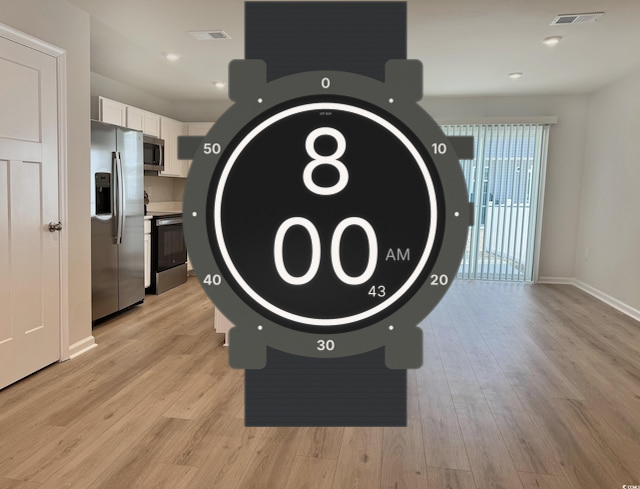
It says 8h00m43s
